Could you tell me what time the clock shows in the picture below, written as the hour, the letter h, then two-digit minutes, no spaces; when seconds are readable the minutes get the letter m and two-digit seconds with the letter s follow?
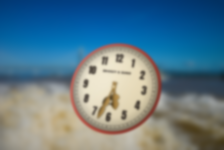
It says 5h33
